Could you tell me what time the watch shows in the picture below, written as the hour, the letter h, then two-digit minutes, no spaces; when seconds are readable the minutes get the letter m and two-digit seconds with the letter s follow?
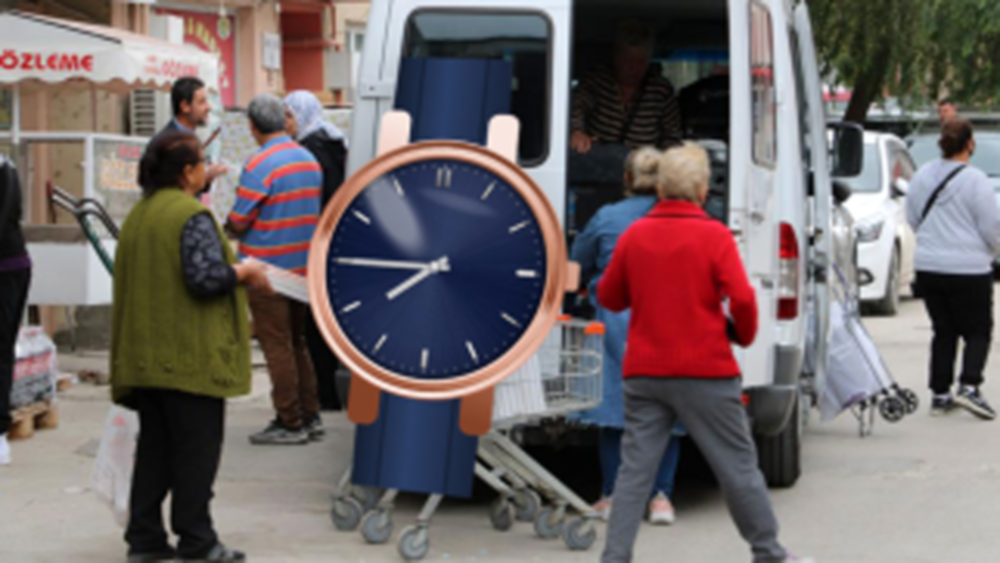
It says 7h45
